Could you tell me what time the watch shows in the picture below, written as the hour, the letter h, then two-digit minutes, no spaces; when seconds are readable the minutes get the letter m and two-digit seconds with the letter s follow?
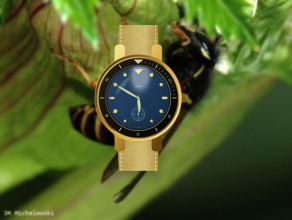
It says 5h50
